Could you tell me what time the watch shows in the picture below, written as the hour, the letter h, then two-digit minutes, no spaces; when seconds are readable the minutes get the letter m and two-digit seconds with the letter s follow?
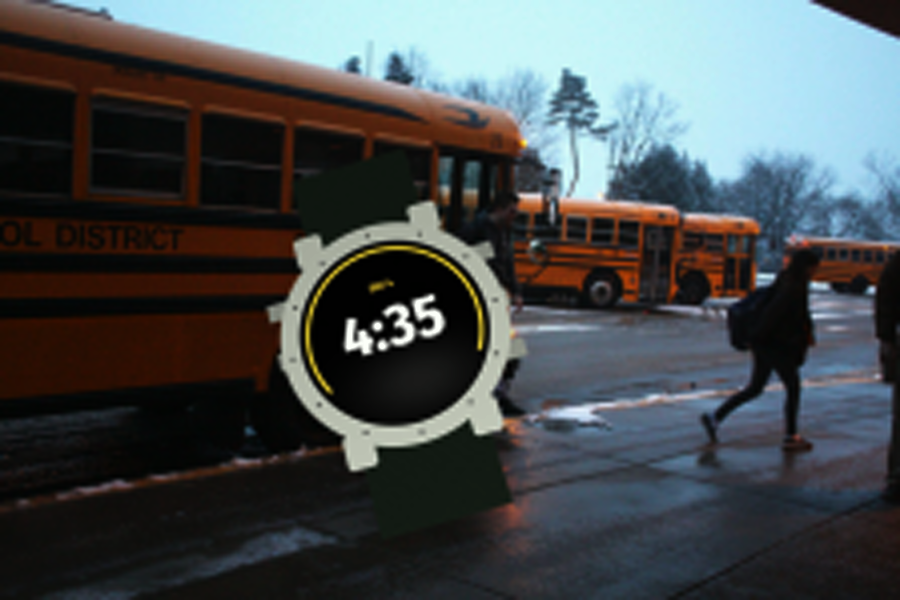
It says 4h35
